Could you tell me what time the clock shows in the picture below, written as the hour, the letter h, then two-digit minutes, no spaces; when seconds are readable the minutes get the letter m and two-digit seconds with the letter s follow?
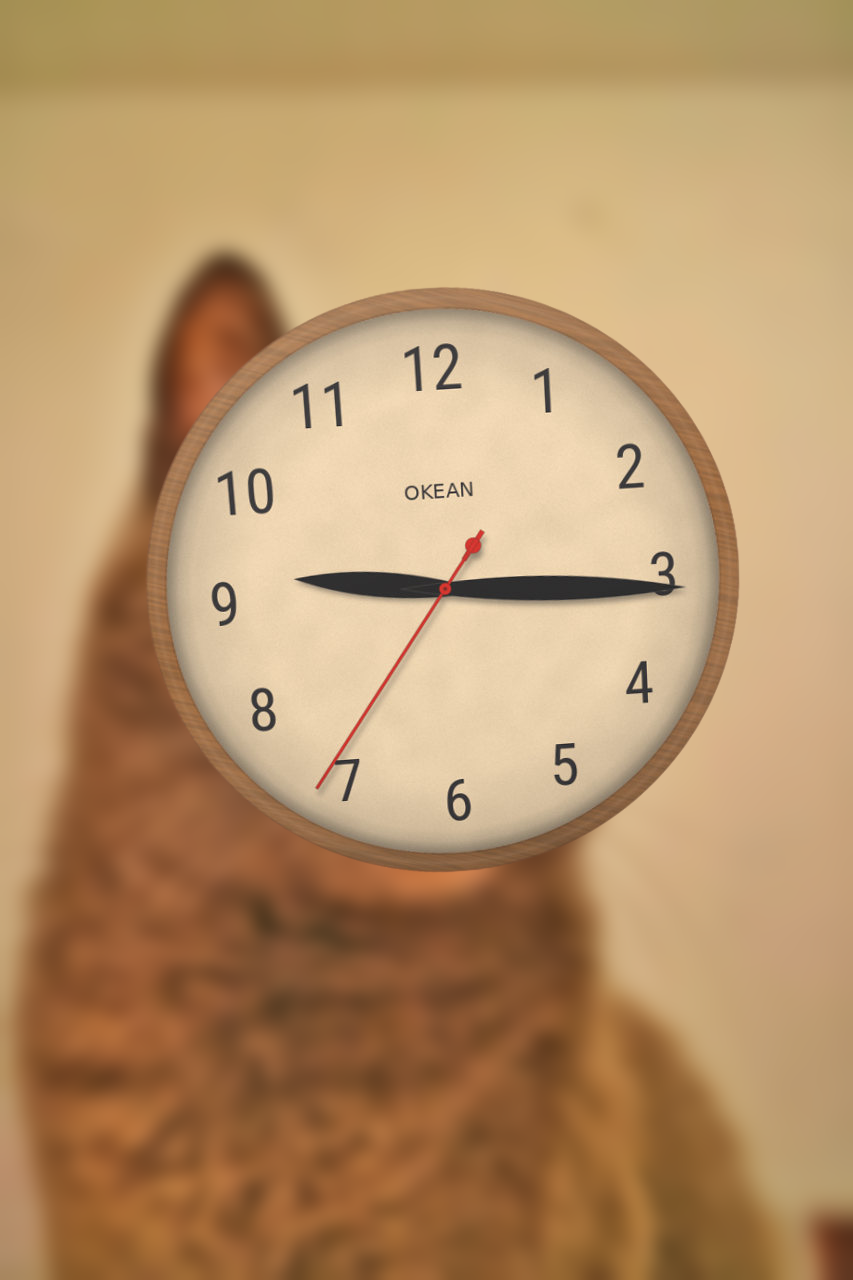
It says 9h15m36s
